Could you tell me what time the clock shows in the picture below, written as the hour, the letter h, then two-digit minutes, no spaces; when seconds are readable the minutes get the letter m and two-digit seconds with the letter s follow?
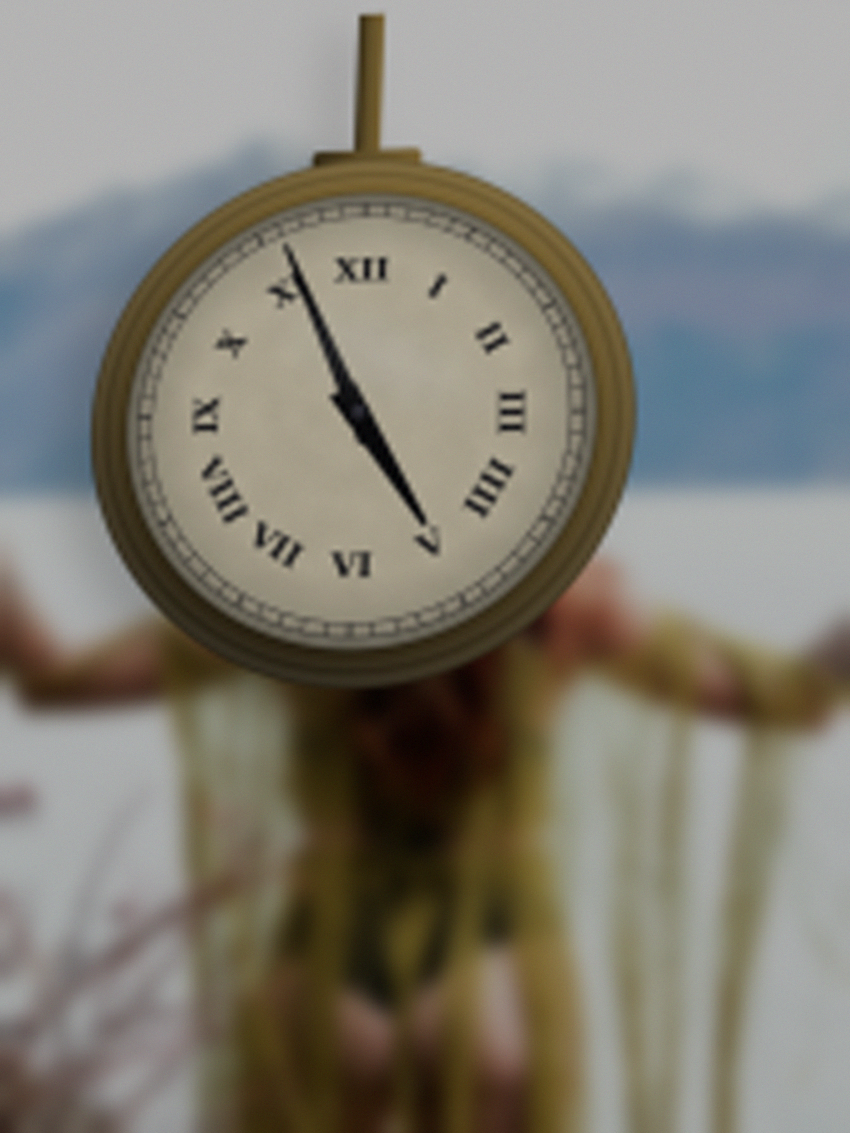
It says 4h56
